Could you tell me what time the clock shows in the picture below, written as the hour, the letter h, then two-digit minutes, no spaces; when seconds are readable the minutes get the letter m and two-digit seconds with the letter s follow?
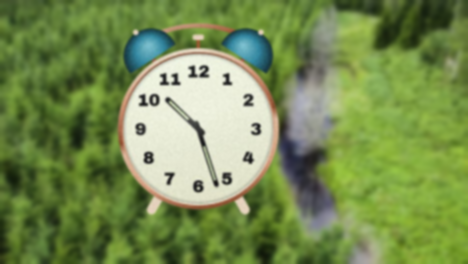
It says 10h27
